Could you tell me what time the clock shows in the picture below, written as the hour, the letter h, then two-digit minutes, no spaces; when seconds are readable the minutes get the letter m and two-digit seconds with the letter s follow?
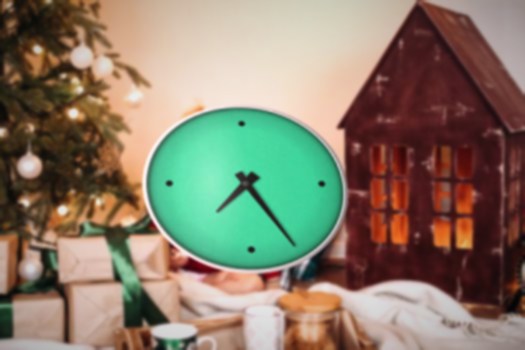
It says 7h25
